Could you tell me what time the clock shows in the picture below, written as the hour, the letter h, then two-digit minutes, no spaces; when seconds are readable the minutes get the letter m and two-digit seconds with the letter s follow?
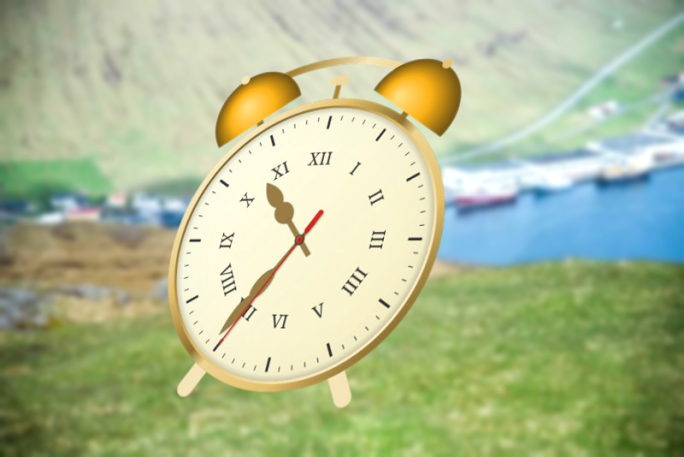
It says 10h35m35s
